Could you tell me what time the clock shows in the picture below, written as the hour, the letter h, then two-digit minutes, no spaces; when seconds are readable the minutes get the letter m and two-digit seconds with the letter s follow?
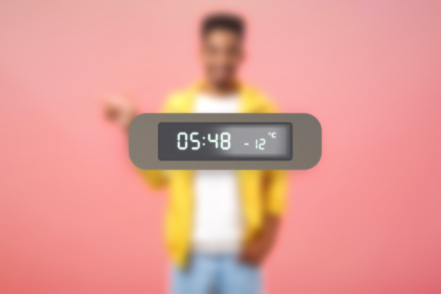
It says 5h48
